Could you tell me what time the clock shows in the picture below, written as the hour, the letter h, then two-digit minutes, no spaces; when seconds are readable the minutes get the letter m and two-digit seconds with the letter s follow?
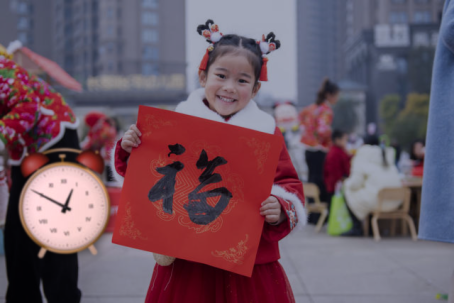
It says 12h50
